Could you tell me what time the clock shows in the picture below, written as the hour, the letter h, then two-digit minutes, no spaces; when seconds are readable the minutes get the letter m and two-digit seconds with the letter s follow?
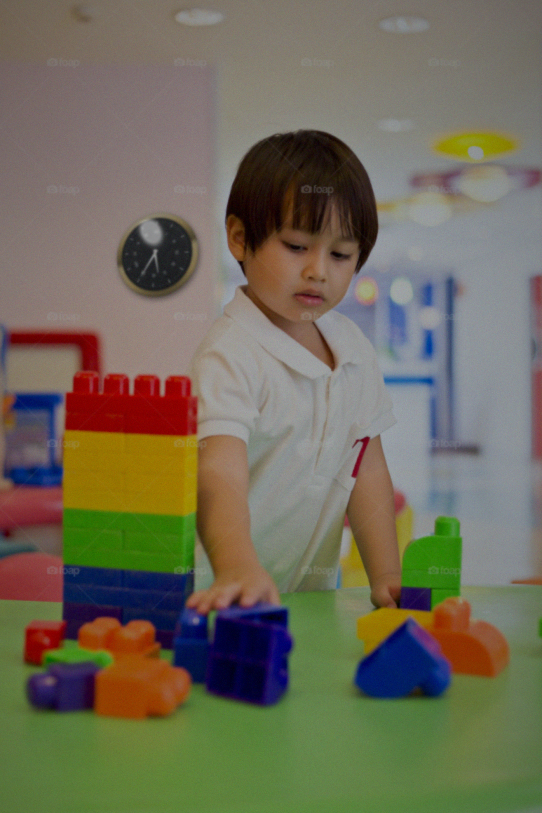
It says 5h35
